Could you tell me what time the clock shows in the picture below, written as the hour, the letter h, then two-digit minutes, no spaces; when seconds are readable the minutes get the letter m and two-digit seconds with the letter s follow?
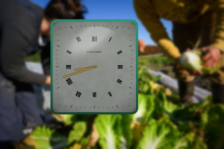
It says 8h42
